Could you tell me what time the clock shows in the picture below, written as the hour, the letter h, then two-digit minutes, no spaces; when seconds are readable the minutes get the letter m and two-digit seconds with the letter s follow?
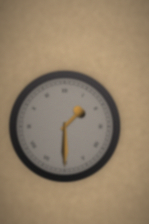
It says 1h30
